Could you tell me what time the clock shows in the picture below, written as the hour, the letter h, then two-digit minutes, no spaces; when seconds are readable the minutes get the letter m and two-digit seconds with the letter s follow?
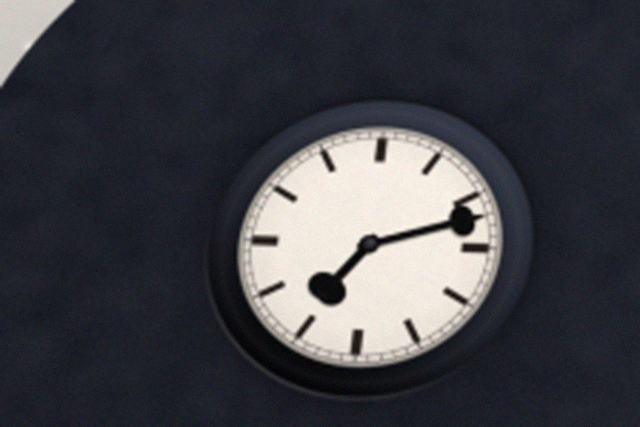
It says 7h12
